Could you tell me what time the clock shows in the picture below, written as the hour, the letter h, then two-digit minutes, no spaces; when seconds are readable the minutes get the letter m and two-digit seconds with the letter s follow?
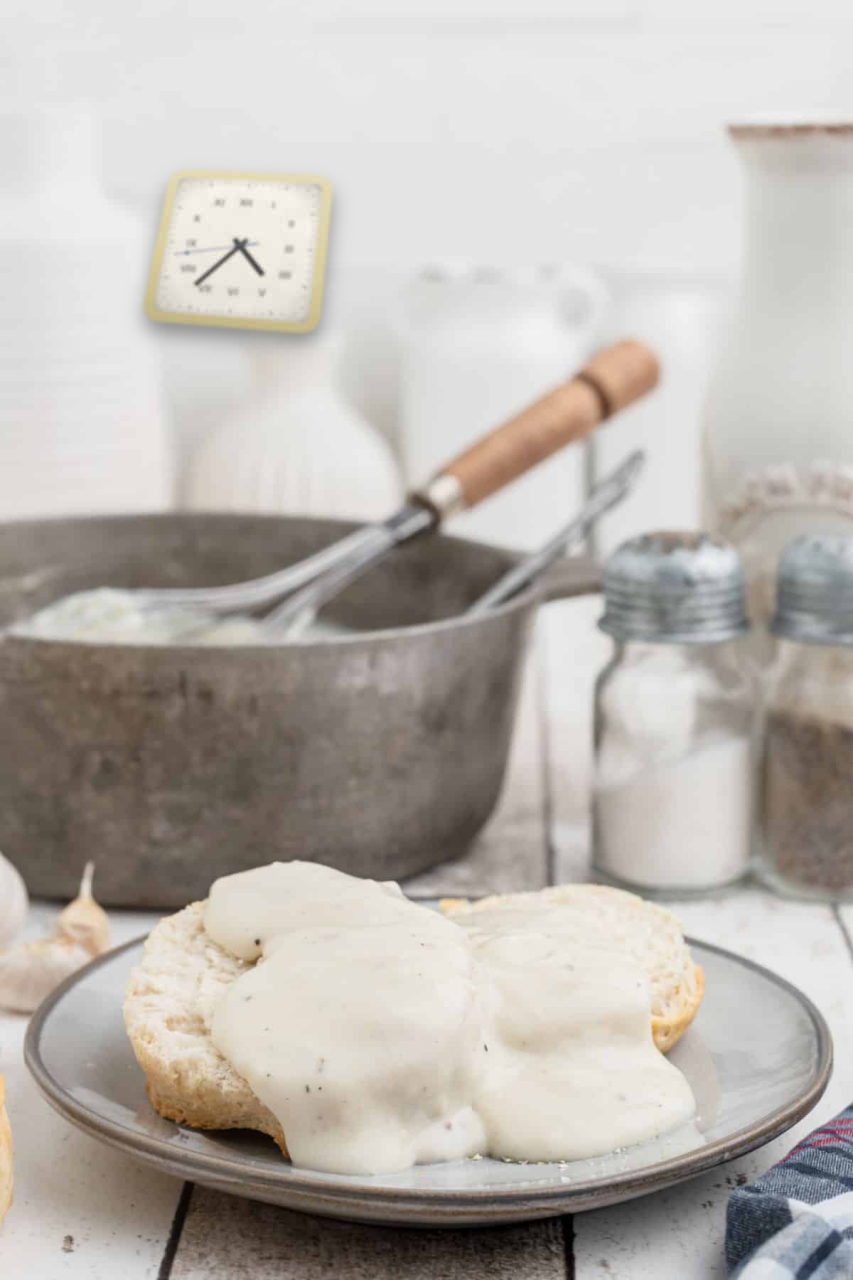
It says 4h36m43s
